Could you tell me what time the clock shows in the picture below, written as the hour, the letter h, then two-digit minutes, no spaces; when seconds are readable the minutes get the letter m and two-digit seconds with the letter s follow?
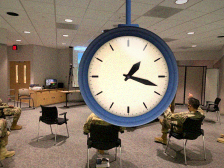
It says 1h18
